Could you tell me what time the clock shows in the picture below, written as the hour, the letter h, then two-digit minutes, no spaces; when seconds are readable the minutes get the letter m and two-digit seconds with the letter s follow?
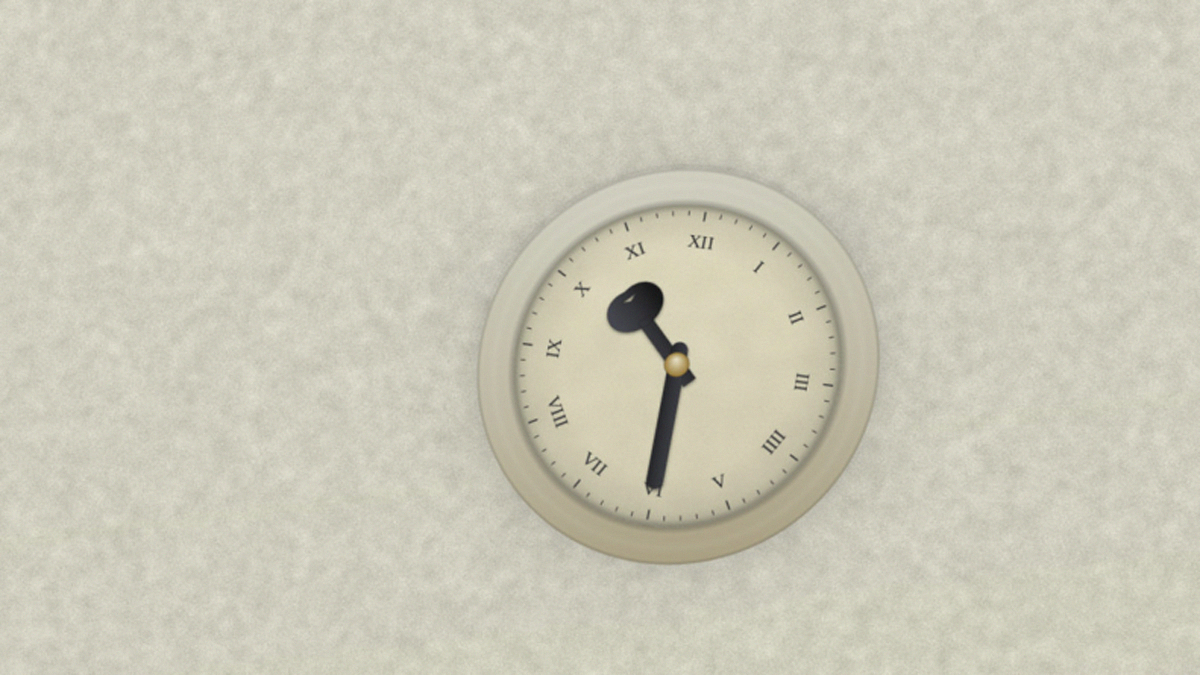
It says 10h30
